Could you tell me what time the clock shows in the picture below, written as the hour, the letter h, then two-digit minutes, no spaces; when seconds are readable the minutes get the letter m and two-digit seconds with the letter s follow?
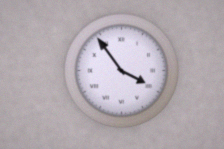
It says 3h54
